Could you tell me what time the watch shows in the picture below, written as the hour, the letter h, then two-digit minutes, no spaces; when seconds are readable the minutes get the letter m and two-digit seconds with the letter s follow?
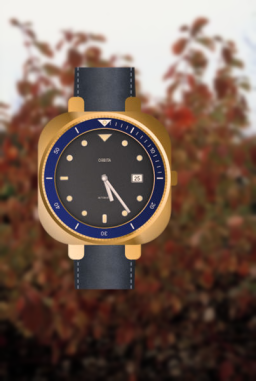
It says 5h24
